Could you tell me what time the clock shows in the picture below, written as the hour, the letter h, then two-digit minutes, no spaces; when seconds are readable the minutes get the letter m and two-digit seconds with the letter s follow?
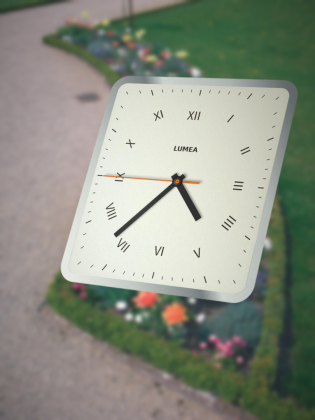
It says 4h36m45s
